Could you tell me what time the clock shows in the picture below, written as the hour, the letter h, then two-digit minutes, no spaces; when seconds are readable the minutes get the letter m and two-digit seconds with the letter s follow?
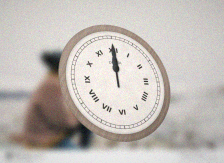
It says 12h00
